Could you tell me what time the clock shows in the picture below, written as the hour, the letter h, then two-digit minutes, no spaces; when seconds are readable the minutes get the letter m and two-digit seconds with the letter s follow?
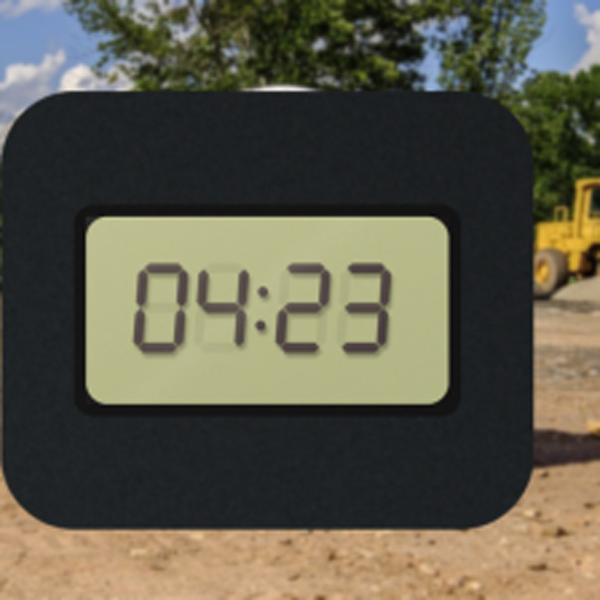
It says 4h23
